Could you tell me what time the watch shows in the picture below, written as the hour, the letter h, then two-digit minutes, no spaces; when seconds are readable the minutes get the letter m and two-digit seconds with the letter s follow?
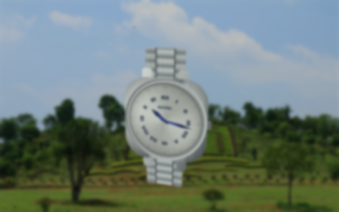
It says 10h17
